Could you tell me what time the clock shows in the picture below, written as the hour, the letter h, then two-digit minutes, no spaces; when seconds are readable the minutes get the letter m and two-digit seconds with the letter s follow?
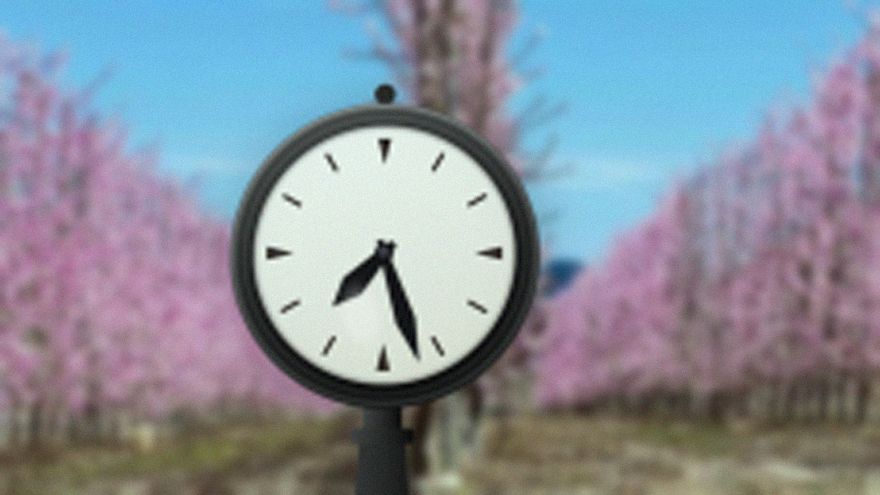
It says 7h27
